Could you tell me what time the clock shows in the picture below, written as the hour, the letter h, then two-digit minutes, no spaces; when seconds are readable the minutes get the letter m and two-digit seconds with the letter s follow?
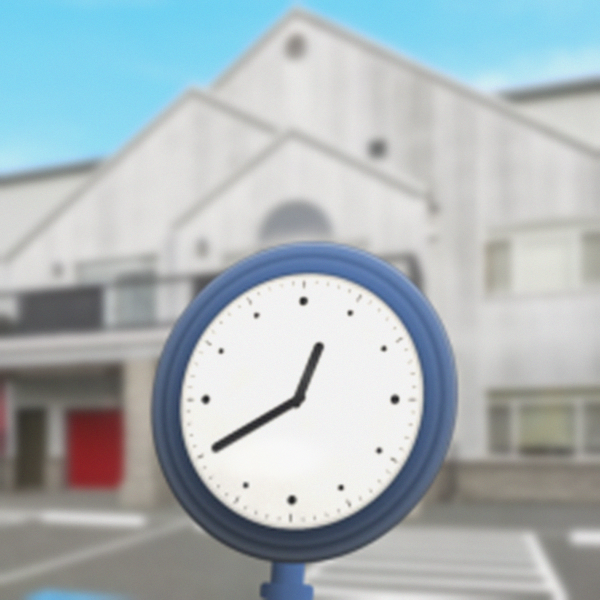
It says 12h40
